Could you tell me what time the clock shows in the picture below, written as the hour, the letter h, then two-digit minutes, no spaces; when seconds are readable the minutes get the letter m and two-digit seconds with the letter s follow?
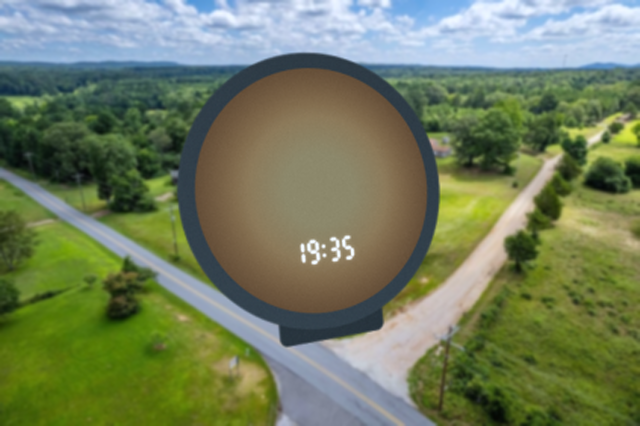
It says 19h35
